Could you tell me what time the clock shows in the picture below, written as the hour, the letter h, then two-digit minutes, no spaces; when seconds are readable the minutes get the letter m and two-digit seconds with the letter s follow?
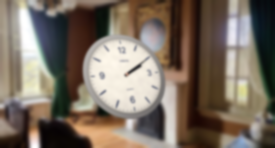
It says 2h10
